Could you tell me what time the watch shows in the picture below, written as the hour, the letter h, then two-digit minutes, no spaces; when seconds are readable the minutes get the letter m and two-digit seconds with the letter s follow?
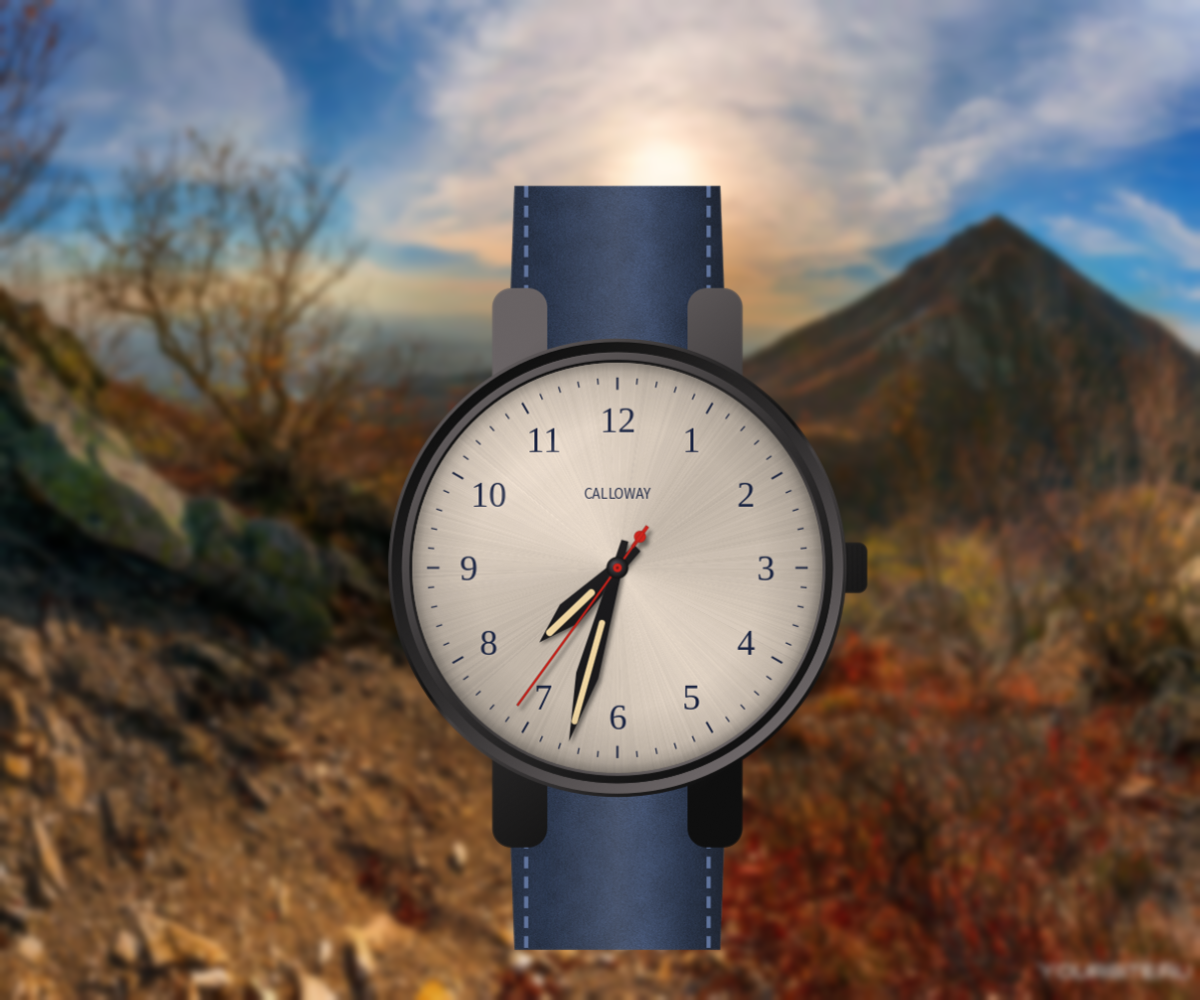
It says 7h32m36s
